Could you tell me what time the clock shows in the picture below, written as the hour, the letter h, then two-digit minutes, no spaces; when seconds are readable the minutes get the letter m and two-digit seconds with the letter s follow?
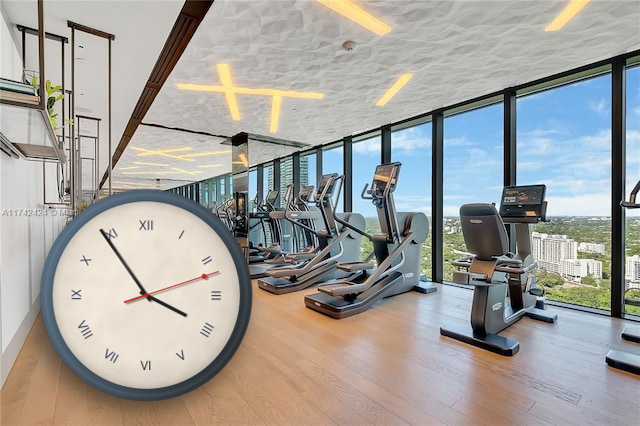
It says 3h54m12s
